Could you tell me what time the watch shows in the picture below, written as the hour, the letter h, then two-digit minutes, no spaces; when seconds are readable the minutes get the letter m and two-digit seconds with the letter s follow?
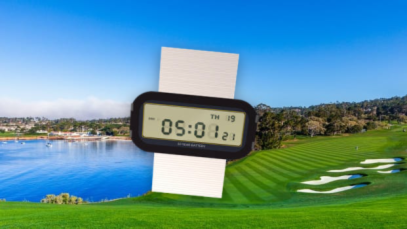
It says 5h01
